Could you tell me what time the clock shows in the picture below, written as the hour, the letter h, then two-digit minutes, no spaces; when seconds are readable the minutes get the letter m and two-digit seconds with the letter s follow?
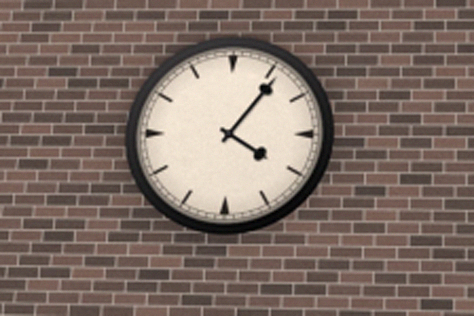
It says 4h06
